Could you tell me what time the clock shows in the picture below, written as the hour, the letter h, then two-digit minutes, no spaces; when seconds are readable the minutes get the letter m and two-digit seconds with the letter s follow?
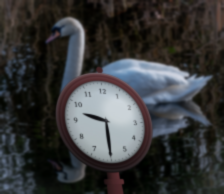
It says 9h30
